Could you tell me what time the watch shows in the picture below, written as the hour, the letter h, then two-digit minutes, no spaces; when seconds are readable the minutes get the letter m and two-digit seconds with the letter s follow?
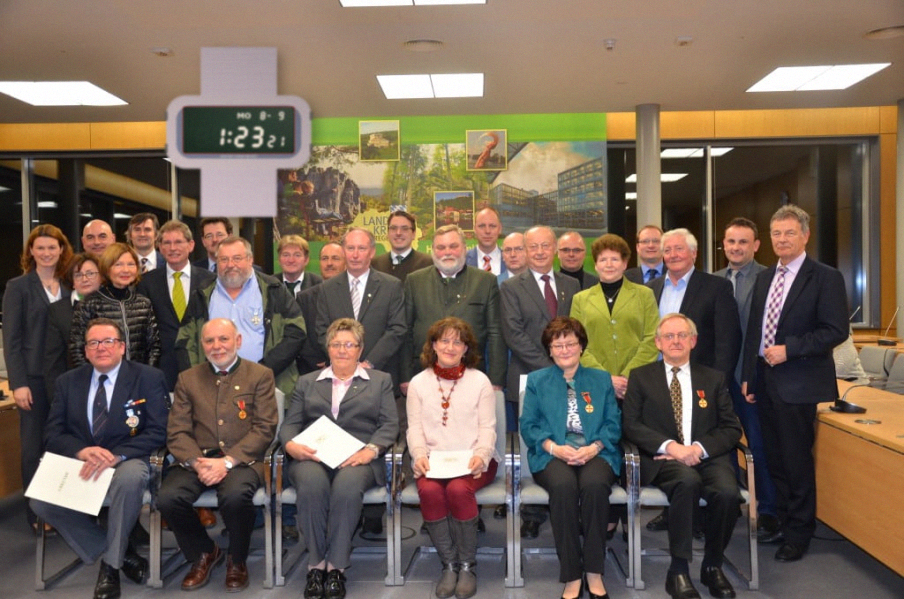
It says 1h23m21s
